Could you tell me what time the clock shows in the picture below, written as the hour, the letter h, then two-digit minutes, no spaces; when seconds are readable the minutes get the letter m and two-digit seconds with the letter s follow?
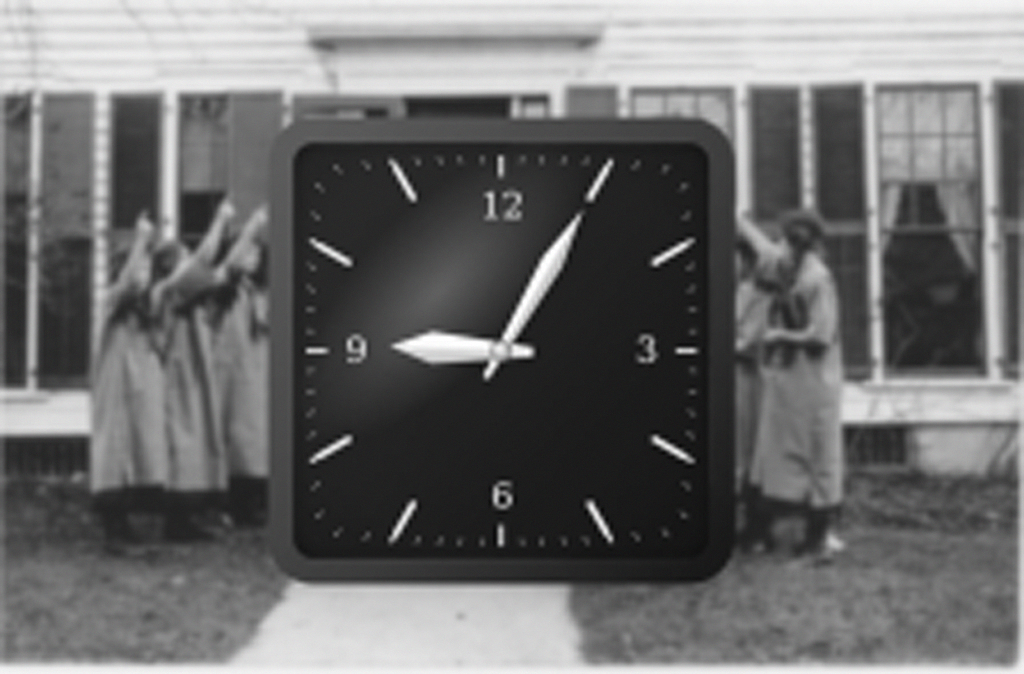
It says 9h05
